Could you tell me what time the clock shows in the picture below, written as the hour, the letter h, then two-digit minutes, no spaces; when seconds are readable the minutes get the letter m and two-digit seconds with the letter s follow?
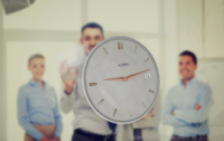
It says 9h13
